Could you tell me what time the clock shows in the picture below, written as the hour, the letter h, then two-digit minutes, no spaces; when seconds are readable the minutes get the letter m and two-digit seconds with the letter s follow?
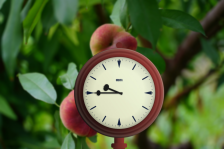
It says 9h45
